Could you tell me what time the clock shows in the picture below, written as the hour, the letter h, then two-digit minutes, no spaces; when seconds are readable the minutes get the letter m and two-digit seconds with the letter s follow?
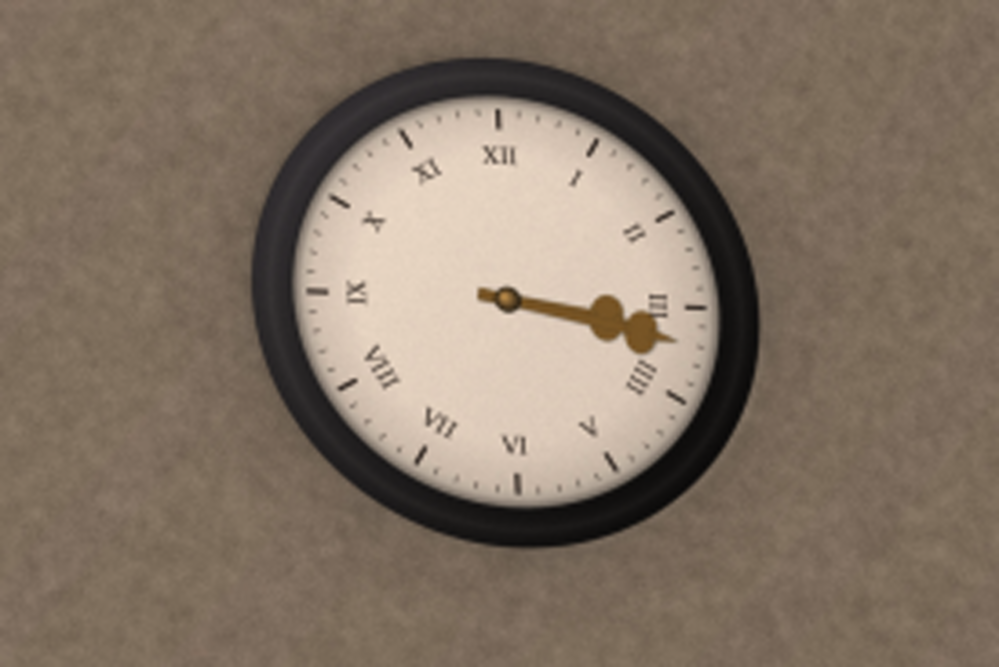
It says 3h17
